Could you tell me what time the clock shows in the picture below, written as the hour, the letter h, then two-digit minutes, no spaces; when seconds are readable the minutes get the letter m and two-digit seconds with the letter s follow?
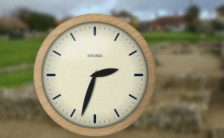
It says 2h33
